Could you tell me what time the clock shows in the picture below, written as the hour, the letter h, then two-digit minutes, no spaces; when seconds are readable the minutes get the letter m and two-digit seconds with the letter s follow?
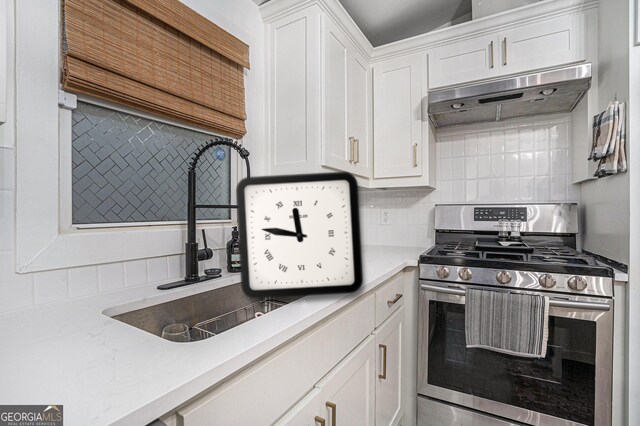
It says 11h47
